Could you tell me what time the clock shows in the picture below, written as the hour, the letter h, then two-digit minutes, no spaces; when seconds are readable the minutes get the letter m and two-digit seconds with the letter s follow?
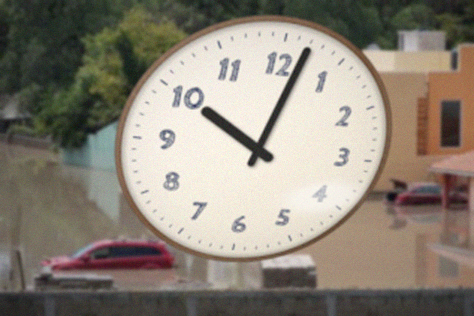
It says 10h02
